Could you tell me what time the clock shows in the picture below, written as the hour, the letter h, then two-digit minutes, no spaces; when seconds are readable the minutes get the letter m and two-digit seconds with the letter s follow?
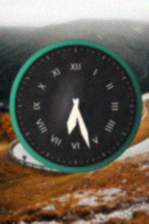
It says 6h27
